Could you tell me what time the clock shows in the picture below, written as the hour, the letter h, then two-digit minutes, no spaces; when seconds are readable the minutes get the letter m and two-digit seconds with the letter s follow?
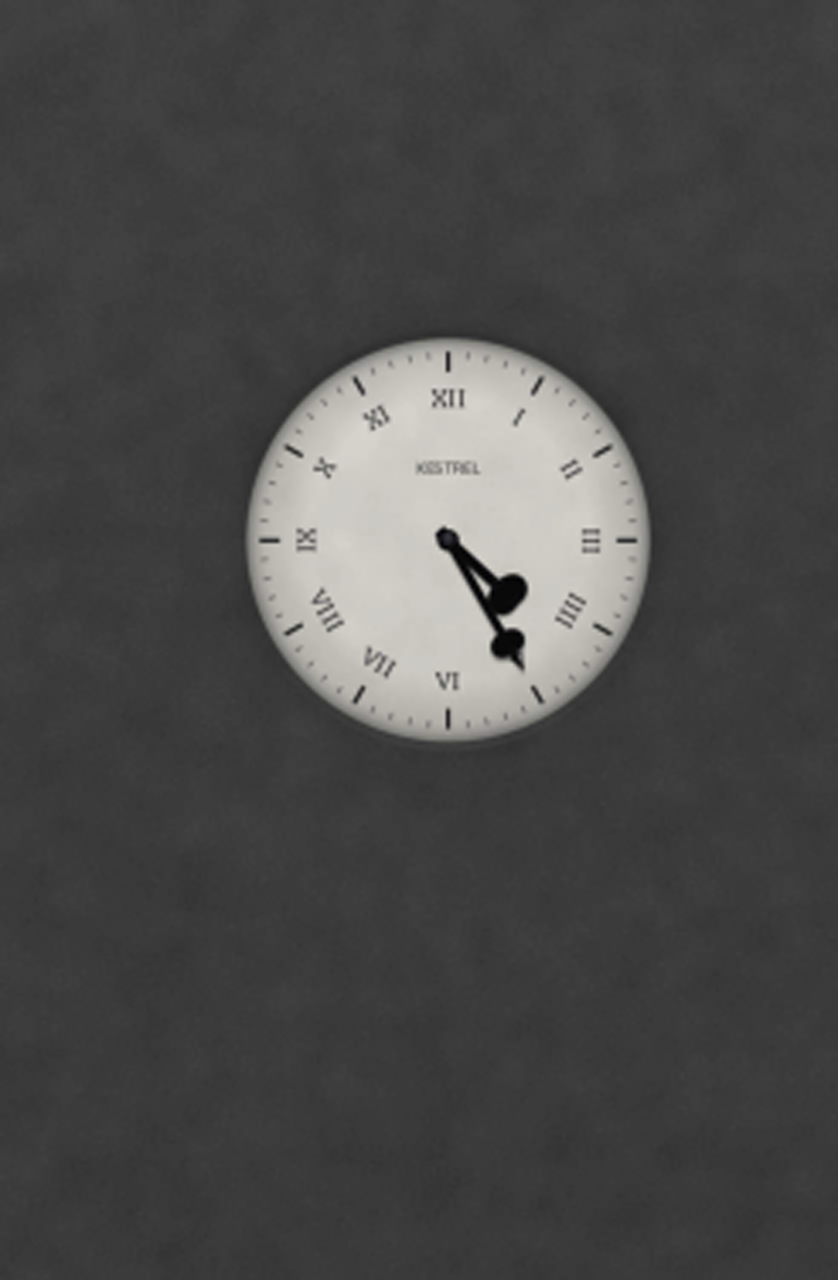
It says 4h25
